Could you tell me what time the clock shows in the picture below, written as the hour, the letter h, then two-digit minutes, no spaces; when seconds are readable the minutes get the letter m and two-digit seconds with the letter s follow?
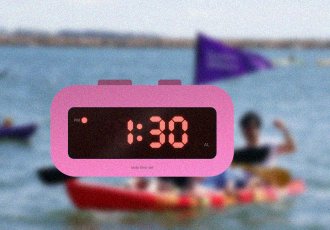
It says 1h30
